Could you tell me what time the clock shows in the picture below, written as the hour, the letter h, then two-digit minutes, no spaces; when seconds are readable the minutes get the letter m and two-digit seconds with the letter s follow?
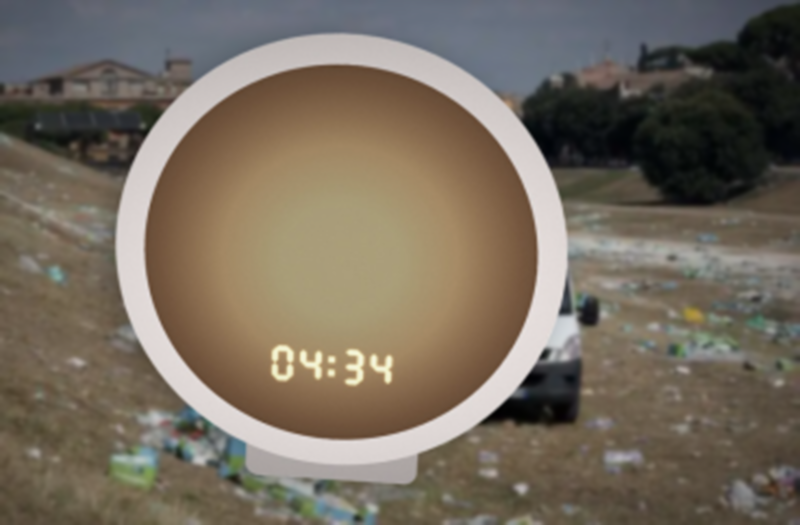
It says 4h34
